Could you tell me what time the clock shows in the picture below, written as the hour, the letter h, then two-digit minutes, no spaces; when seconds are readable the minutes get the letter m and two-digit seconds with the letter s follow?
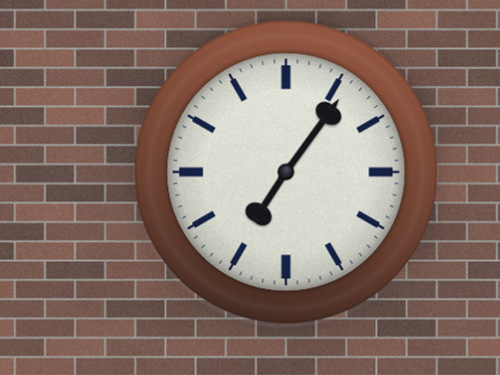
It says 7h06
